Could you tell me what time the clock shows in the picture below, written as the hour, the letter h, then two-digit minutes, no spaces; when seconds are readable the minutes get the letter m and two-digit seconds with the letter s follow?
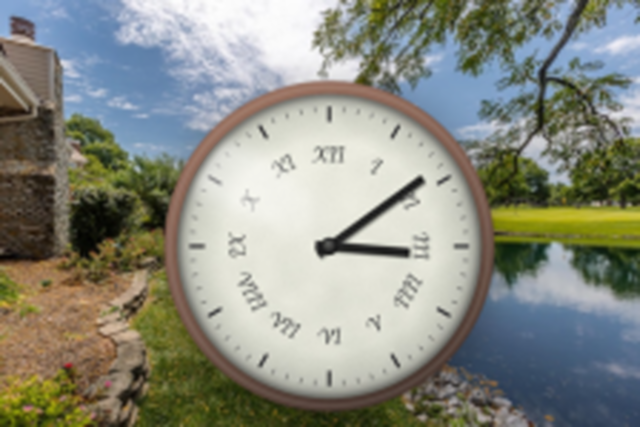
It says 3h09
